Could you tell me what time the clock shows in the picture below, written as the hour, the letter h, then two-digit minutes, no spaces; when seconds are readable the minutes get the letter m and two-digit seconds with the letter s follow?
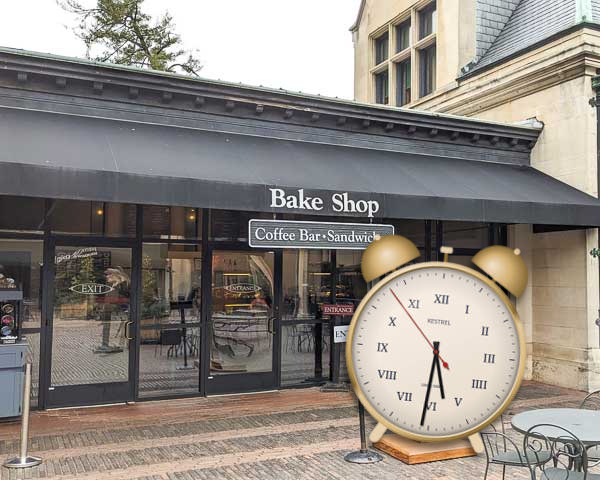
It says 5h30m53s
